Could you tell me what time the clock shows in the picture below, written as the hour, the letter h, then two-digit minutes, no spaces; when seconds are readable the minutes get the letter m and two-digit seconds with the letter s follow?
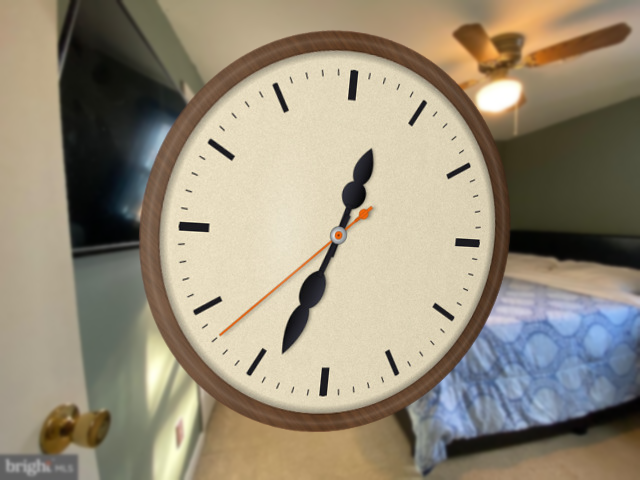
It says 12h33m38s
